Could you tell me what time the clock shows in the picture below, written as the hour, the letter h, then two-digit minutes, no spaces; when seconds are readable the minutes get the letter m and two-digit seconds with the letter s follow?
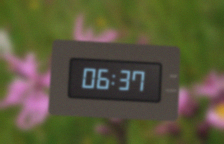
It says 6h37
